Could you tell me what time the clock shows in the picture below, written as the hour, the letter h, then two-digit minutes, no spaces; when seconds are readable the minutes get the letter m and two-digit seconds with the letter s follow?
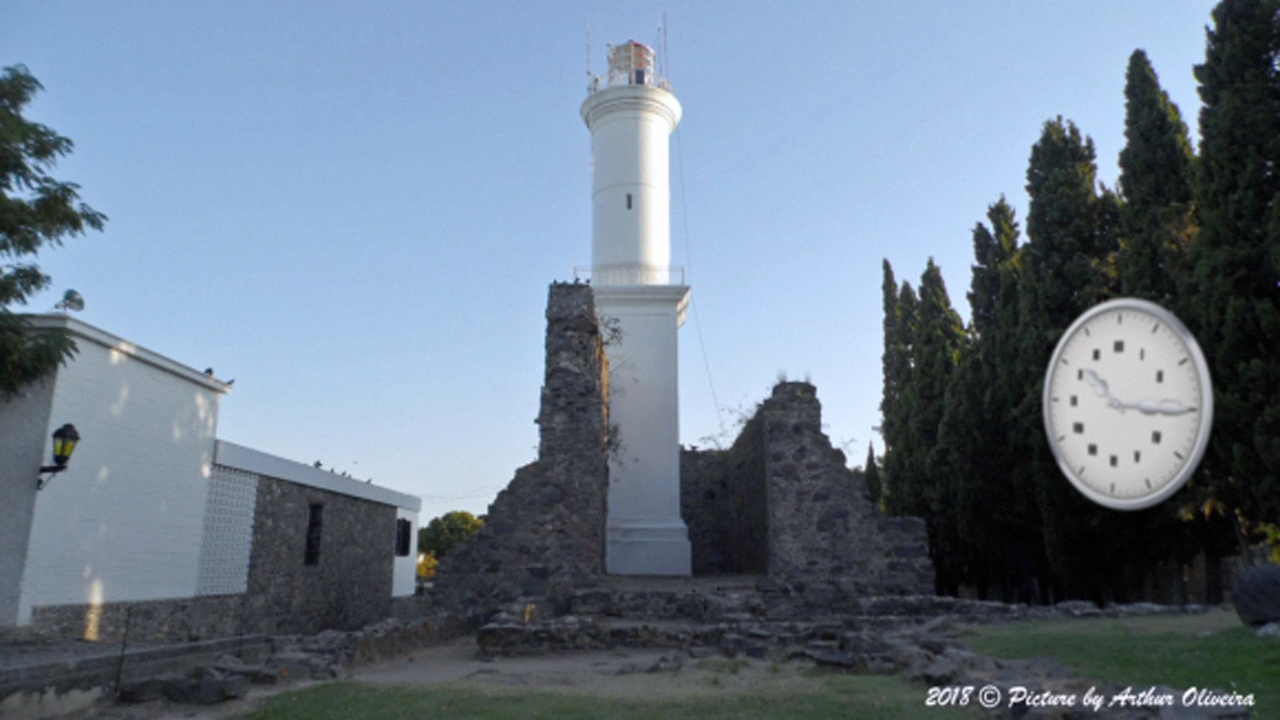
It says 10h15
